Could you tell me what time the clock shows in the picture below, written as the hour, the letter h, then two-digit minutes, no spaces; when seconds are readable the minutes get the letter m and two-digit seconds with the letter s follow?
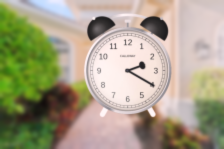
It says 2h20
